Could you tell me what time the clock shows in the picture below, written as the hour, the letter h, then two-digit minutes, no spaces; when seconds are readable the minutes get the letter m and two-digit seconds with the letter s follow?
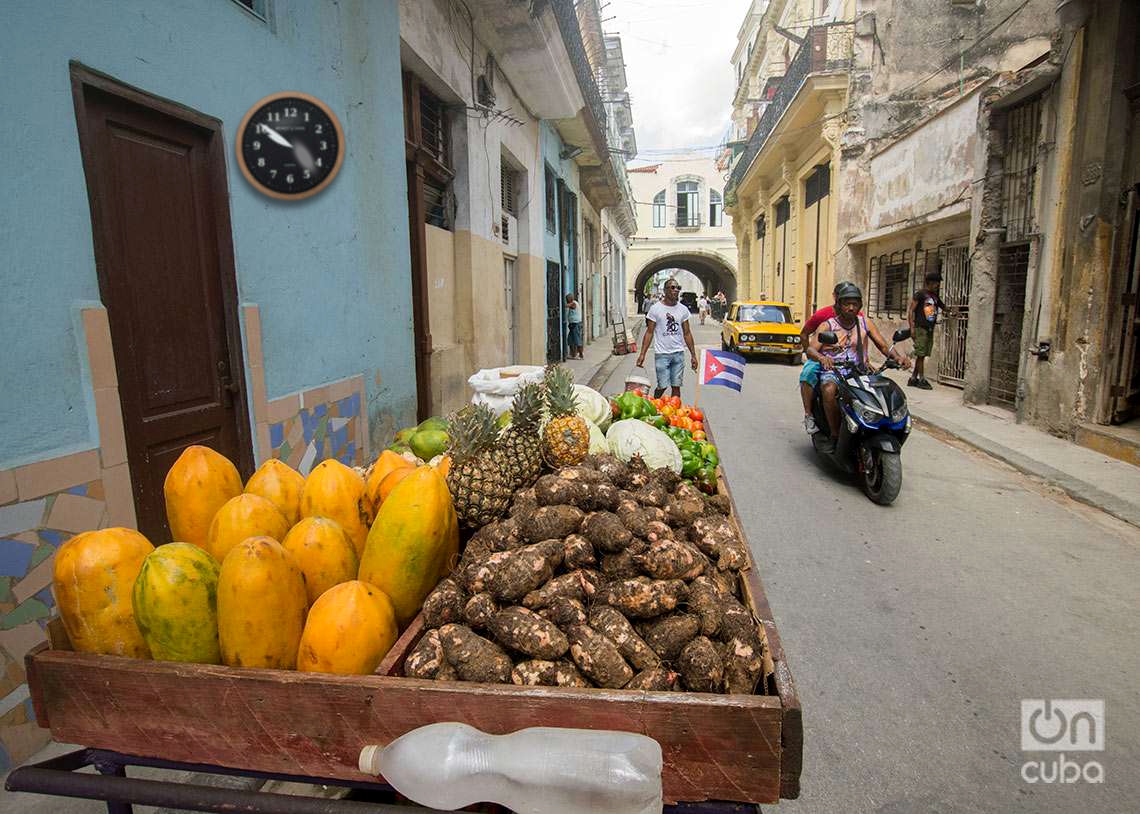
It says 9h51
